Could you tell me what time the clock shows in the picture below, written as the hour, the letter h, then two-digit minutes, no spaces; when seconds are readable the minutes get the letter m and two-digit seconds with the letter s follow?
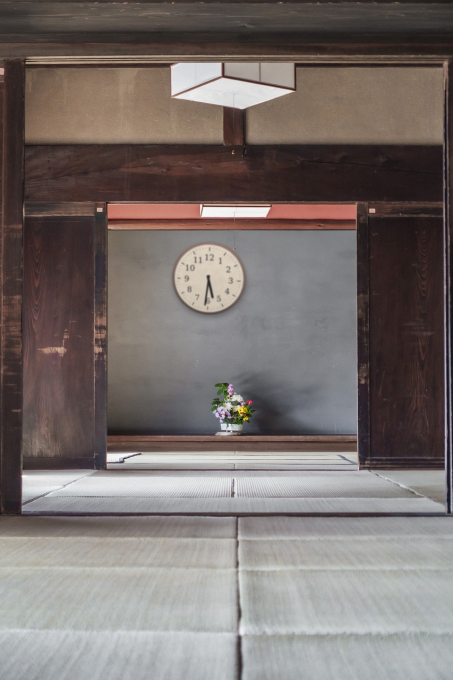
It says 5h31
